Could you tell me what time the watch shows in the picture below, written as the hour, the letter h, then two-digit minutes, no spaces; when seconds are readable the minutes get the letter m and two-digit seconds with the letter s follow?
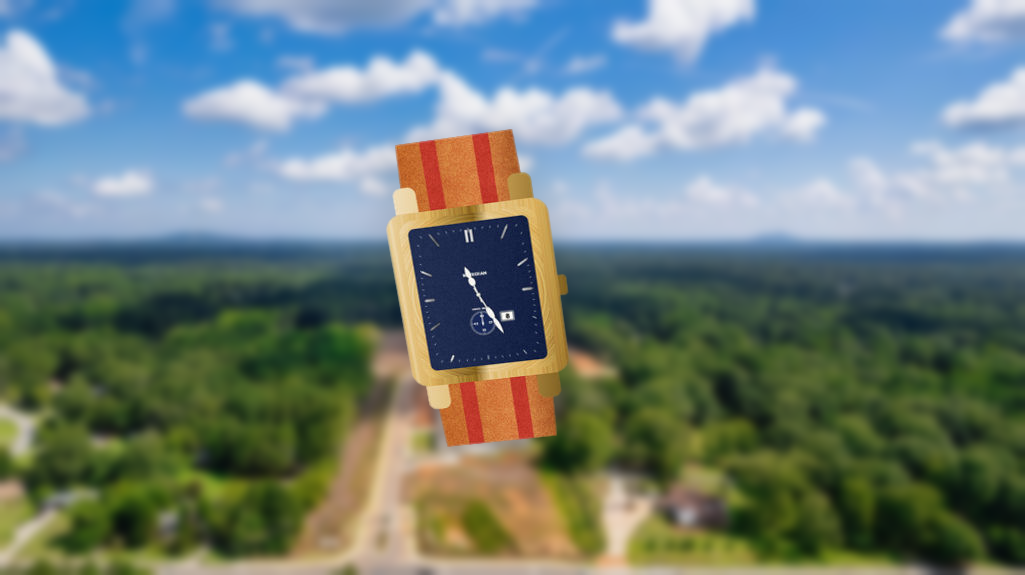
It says 11h26
